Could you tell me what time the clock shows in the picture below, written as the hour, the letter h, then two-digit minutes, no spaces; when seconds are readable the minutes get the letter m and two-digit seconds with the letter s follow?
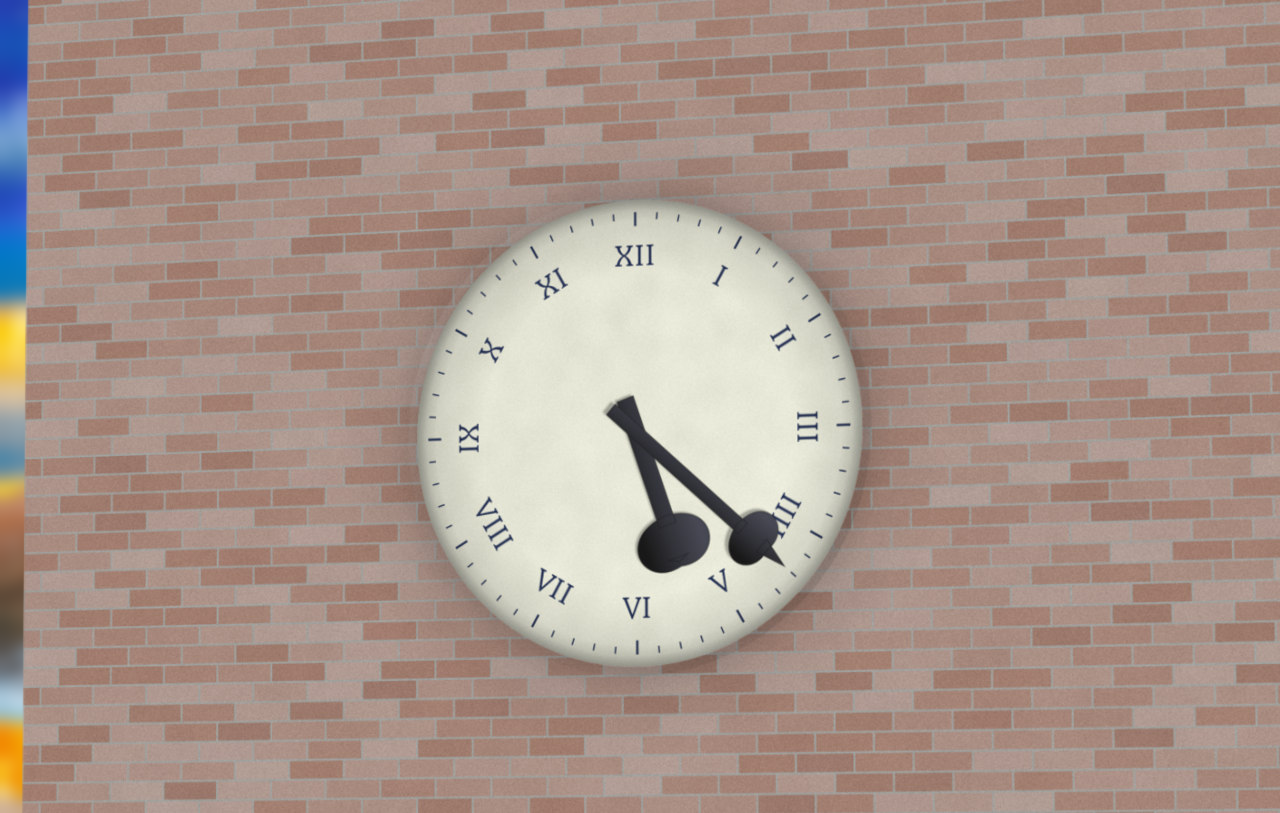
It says 5h22
